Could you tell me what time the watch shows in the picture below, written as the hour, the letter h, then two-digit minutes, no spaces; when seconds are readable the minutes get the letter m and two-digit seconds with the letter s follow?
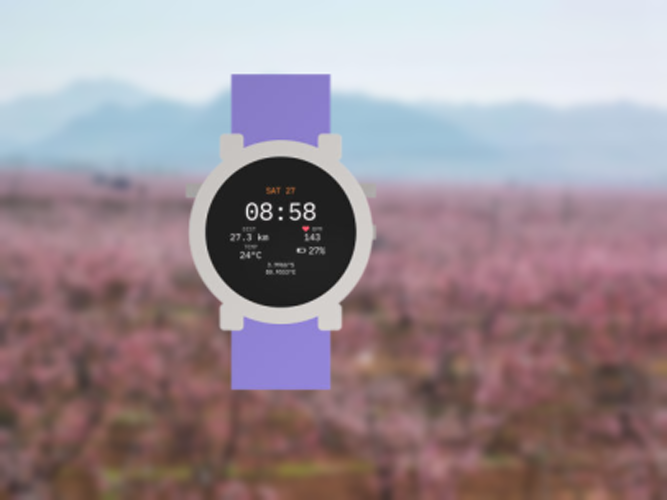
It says 8h58
